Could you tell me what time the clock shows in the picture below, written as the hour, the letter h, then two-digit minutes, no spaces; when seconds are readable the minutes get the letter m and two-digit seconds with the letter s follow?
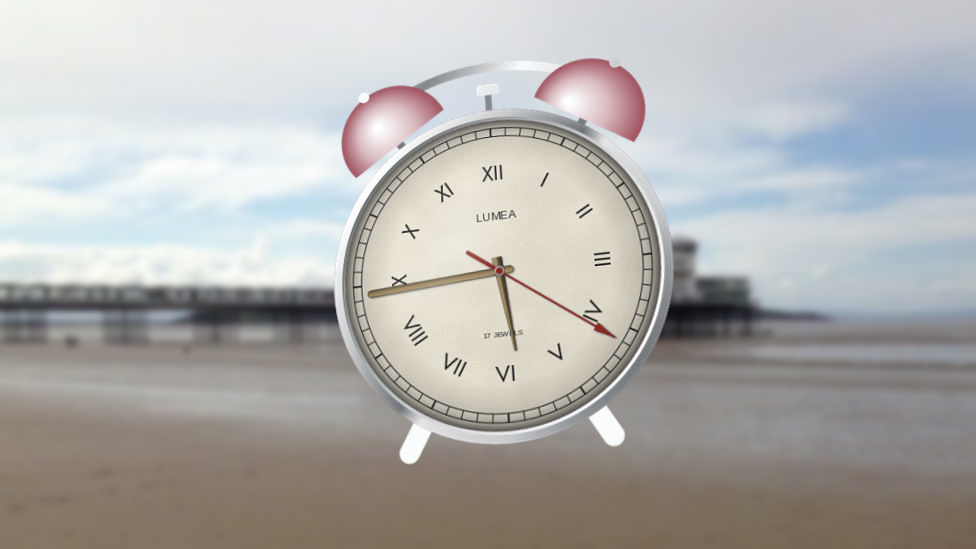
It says 5h44m21s
